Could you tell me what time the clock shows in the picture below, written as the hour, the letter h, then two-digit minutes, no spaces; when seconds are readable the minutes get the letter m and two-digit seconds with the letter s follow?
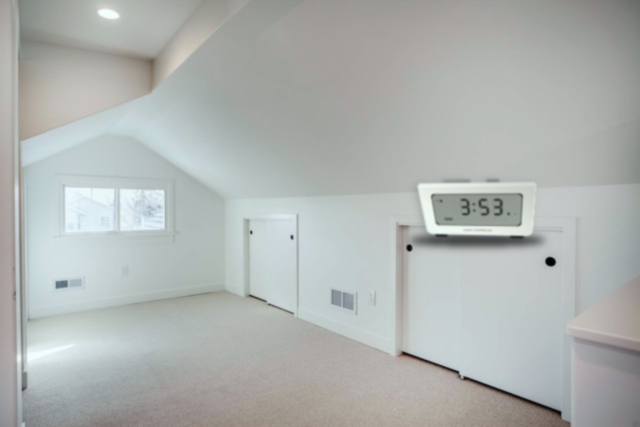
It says 3h53
